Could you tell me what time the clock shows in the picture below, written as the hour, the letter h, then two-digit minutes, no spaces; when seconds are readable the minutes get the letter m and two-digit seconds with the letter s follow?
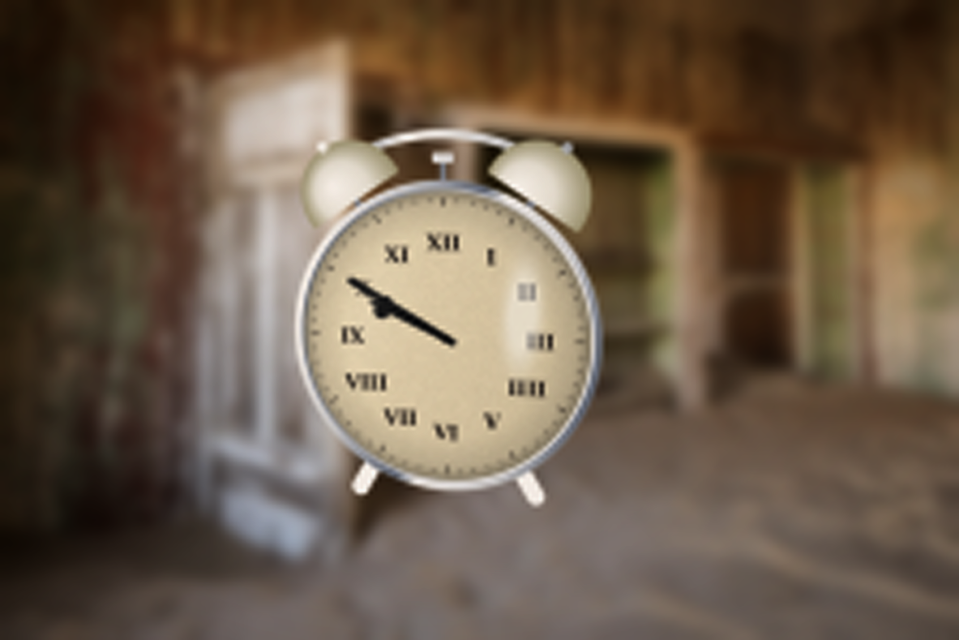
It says 9h50
